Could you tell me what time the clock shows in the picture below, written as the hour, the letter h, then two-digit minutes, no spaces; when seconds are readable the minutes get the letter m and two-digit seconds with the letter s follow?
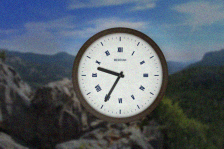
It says 9h35
